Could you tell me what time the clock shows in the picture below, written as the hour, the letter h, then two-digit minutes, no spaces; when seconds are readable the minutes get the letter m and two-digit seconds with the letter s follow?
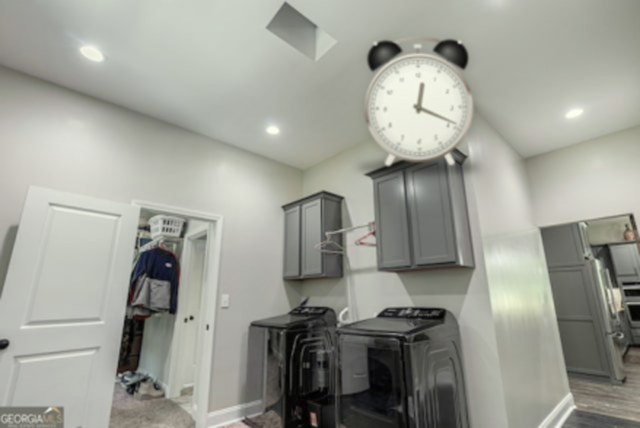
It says 12h19
